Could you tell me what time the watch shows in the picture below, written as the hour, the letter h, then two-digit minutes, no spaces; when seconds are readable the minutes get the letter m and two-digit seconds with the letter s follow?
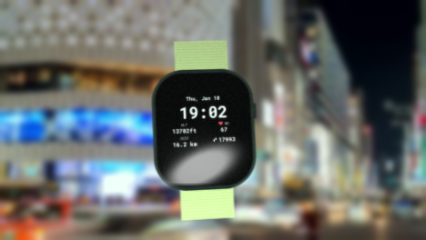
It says 19h02
